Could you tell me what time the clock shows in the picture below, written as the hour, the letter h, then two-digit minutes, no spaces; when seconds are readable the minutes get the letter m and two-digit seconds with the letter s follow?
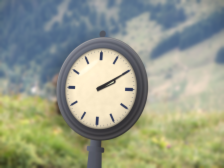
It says 2h10
